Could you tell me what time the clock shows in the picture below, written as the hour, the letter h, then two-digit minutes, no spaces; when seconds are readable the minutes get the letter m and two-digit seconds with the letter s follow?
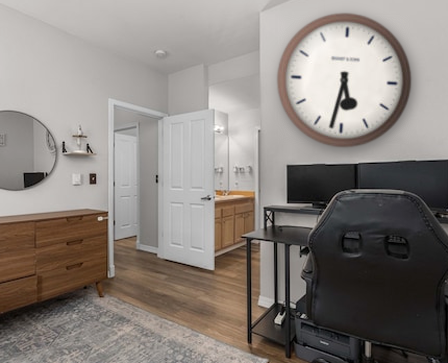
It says 5h32
